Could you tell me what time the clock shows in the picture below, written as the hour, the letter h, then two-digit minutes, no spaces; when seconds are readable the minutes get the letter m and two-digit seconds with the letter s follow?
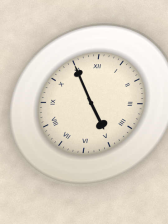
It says 4h55
